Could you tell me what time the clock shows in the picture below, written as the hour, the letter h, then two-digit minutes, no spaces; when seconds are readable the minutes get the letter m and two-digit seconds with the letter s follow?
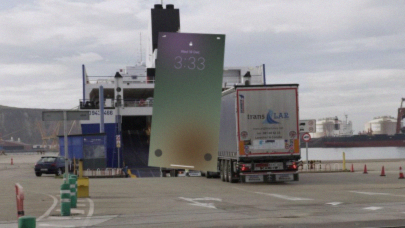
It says 3h33
